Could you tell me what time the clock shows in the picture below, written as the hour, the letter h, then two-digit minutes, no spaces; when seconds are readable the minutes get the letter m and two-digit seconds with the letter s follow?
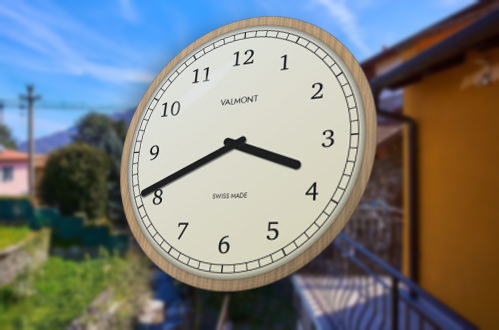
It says 3h41
